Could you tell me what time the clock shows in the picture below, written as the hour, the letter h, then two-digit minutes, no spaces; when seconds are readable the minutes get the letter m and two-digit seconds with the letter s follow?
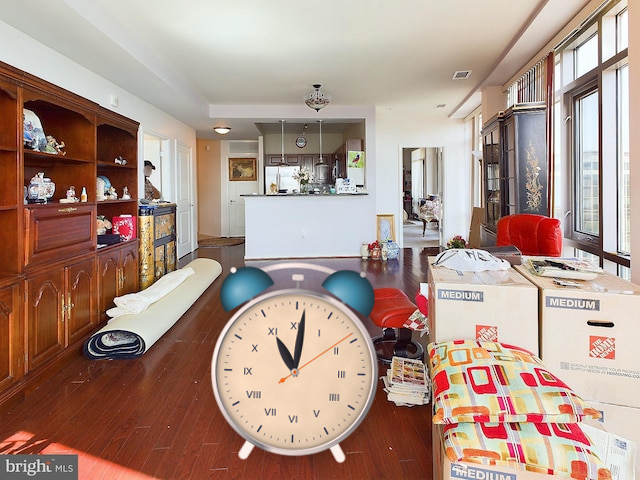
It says 11h01m09s
